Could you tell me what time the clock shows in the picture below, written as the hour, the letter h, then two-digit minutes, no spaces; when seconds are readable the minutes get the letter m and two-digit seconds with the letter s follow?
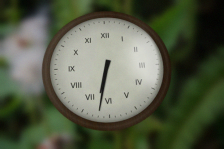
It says 6h32
